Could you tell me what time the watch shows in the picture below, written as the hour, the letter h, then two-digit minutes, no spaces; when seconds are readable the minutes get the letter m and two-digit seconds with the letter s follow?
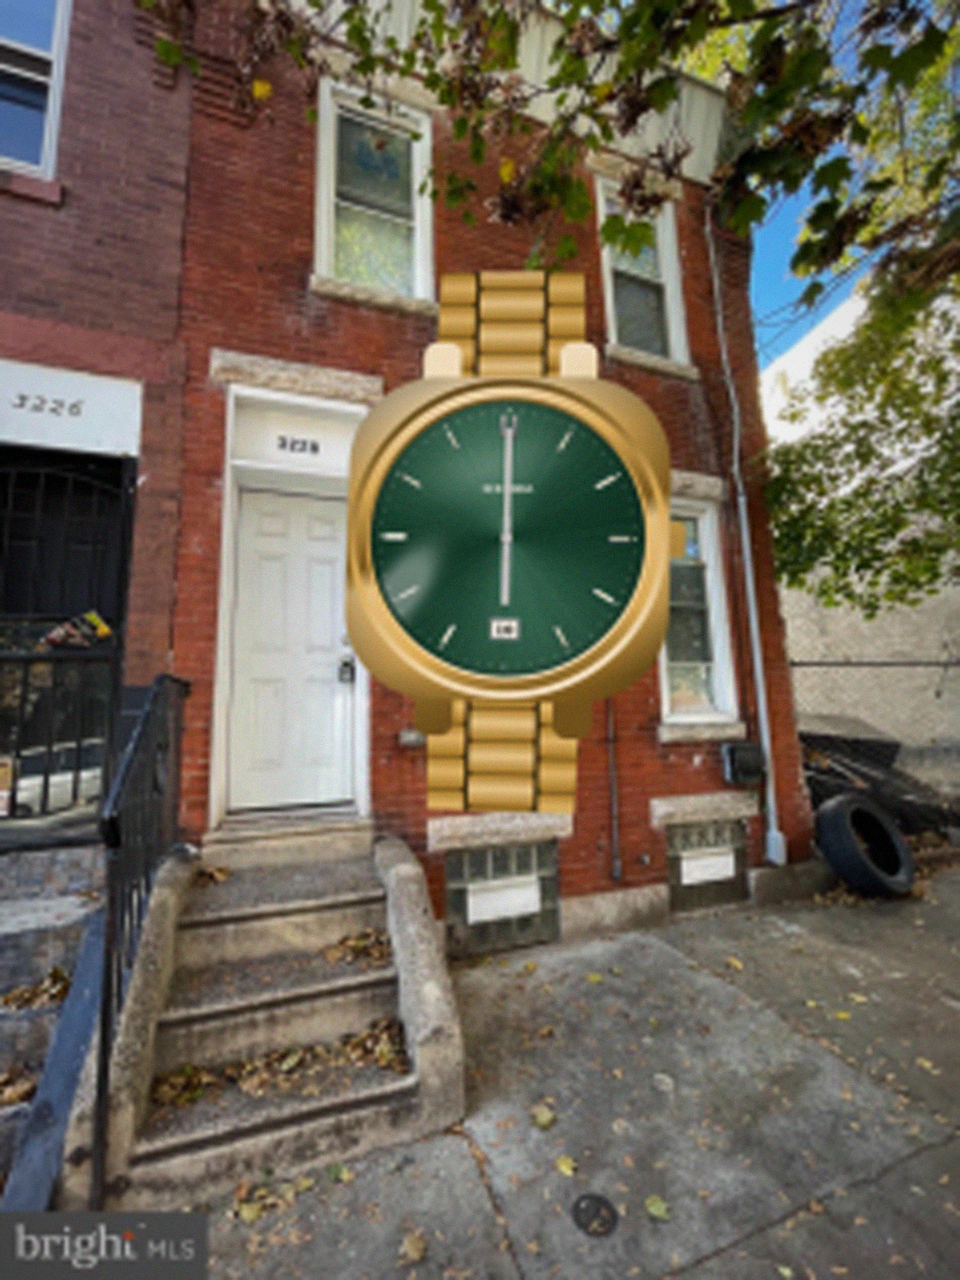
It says 6h00
